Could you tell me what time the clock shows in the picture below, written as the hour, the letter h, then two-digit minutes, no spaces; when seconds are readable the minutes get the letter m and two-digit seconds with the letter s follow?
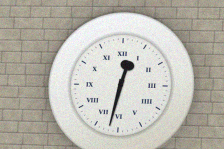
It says 12h32
